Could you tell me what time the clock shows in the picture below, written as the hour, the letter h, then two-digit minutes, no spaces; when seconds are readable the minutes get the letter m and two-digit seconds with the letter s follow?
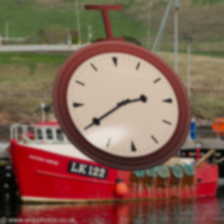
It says 2h40
